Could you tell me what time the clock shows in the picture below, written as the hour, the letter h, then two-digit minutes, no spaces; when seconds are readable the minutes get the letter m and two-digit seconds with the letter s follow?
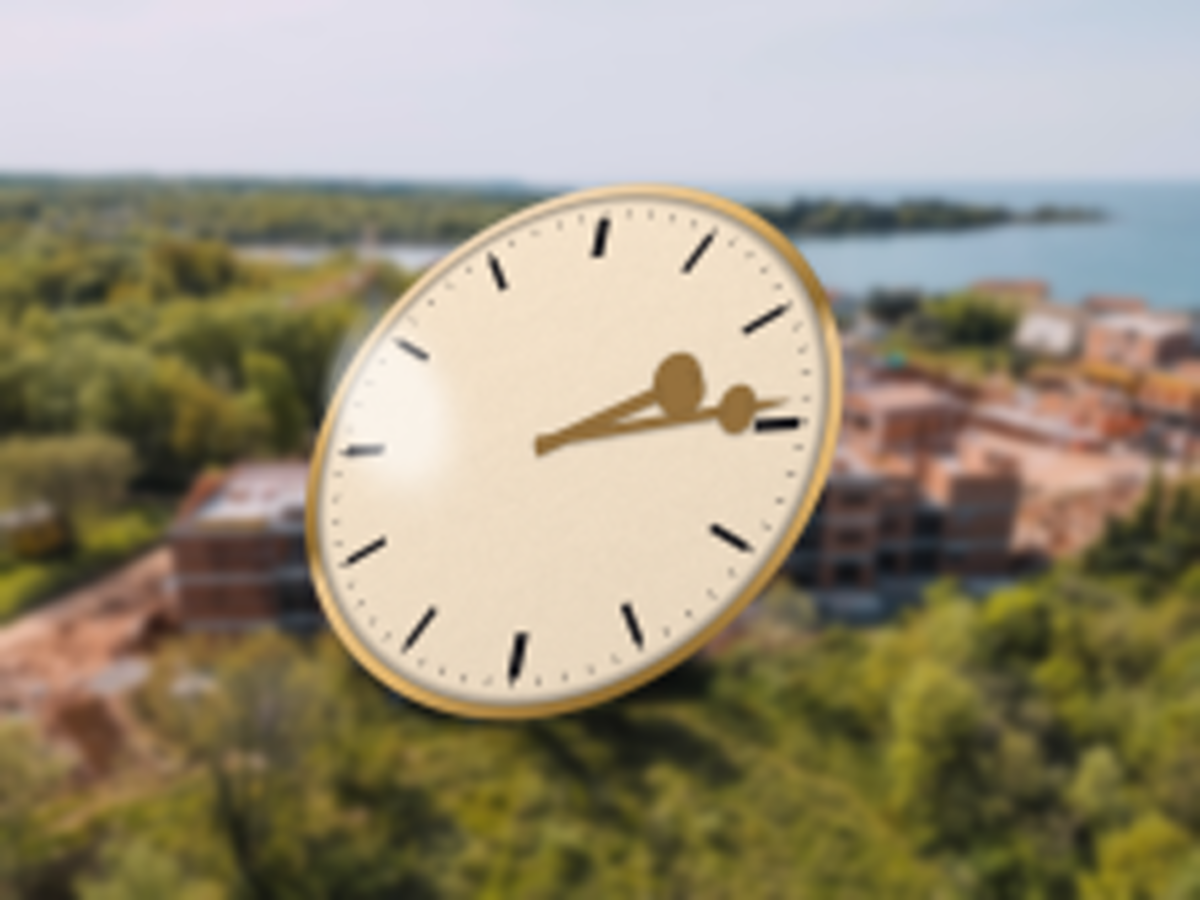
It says 2h14
